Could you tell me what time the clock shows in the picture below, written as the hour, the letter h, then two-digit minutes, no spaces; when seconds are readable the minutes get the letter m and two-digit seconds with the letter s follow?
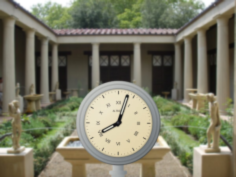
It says 8h03
